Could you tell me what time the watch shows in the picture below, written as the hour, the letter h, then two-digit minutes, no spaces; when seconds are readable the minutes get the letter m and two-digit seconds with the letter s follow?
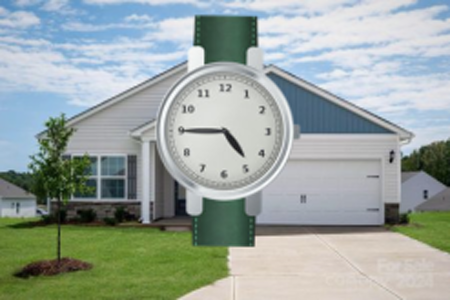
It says 4h45
